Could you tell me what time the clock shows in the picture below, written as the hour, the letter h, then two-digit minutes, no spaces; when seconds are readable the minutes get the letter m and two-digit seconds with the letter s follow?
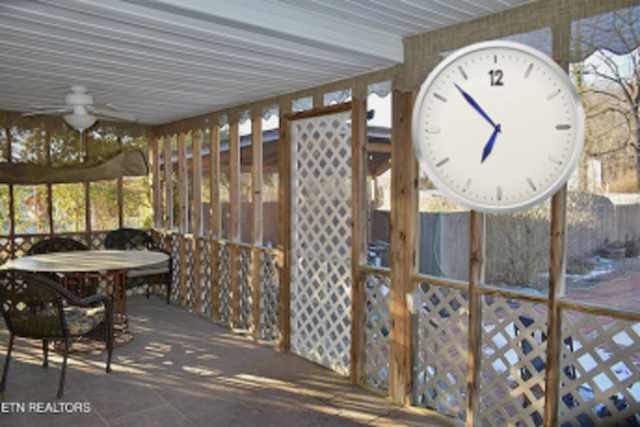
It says 6h53
